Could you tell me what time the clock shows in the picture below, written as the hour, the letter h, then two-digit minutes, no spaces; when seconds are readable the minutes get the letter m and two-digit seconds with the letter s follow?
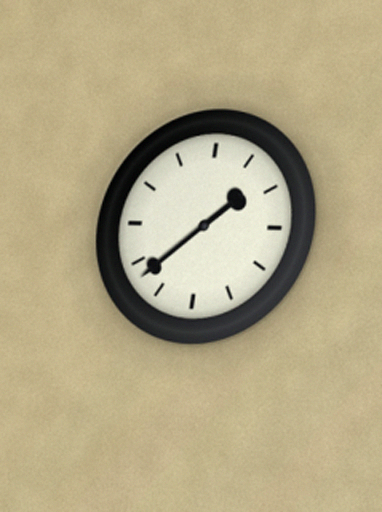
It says 1h38
